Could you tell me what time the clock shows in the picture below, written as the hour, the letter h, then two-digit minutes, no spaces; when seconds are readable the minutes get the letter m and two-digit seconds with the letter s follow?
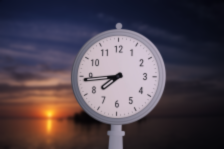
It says 7h44
